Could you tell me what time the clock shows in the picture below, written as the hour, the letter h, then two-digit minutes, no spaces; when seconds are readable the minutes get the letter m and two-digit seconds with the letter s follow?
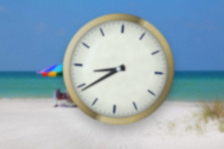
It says 8h39
